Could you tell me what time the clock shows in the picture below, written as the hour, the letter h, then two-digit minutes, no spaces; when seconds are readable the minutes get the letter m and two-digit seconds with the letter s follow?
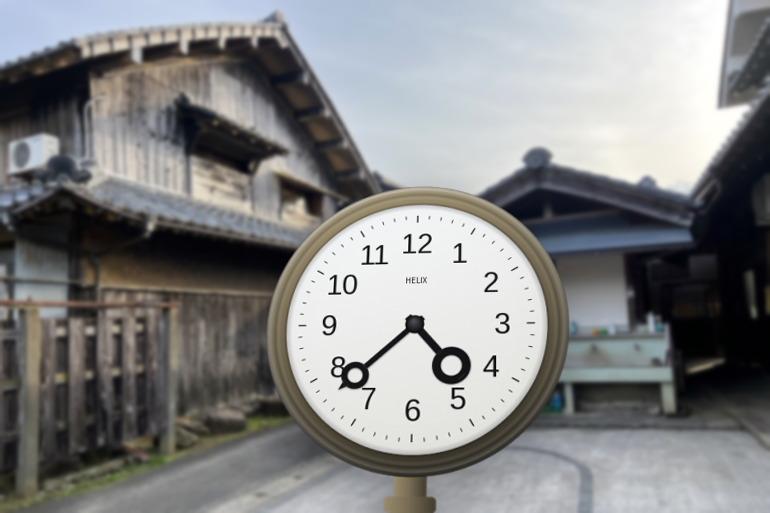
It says 4h38
